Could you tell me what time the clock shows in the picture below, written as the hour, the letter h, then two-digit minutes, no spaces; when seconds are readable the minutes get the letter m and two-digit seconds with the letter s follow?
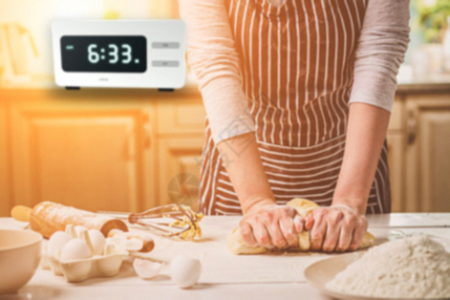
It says 6h33
